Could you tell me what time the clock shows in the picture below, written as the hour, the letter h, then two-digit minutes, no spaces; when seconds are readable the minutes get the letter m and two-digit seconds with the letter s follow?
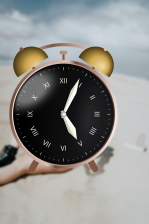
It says 5h04
